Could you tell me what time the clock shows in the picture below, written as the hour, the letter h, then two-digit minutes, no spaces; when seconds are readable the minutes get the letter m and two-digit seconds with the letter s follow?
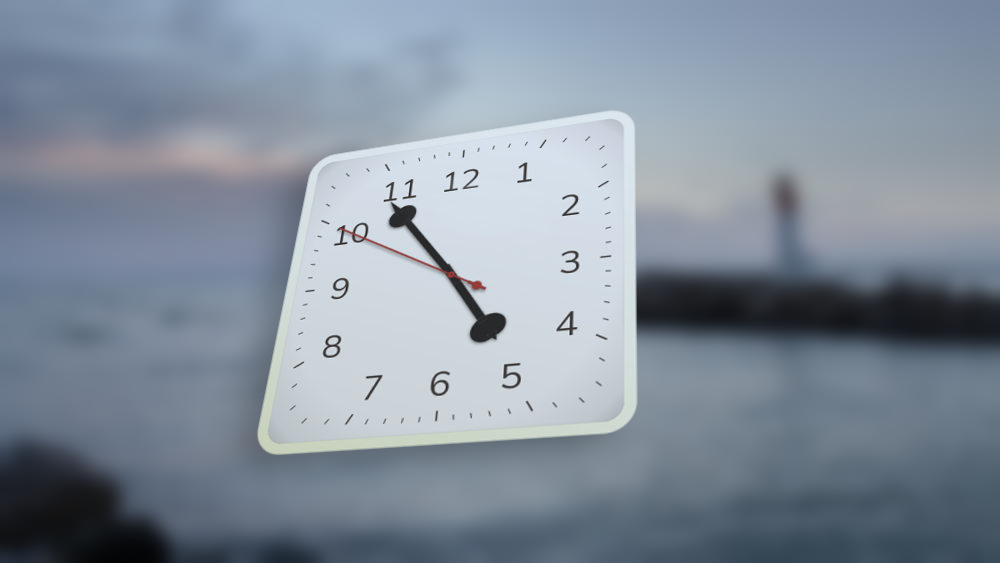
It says 4h53m50s
